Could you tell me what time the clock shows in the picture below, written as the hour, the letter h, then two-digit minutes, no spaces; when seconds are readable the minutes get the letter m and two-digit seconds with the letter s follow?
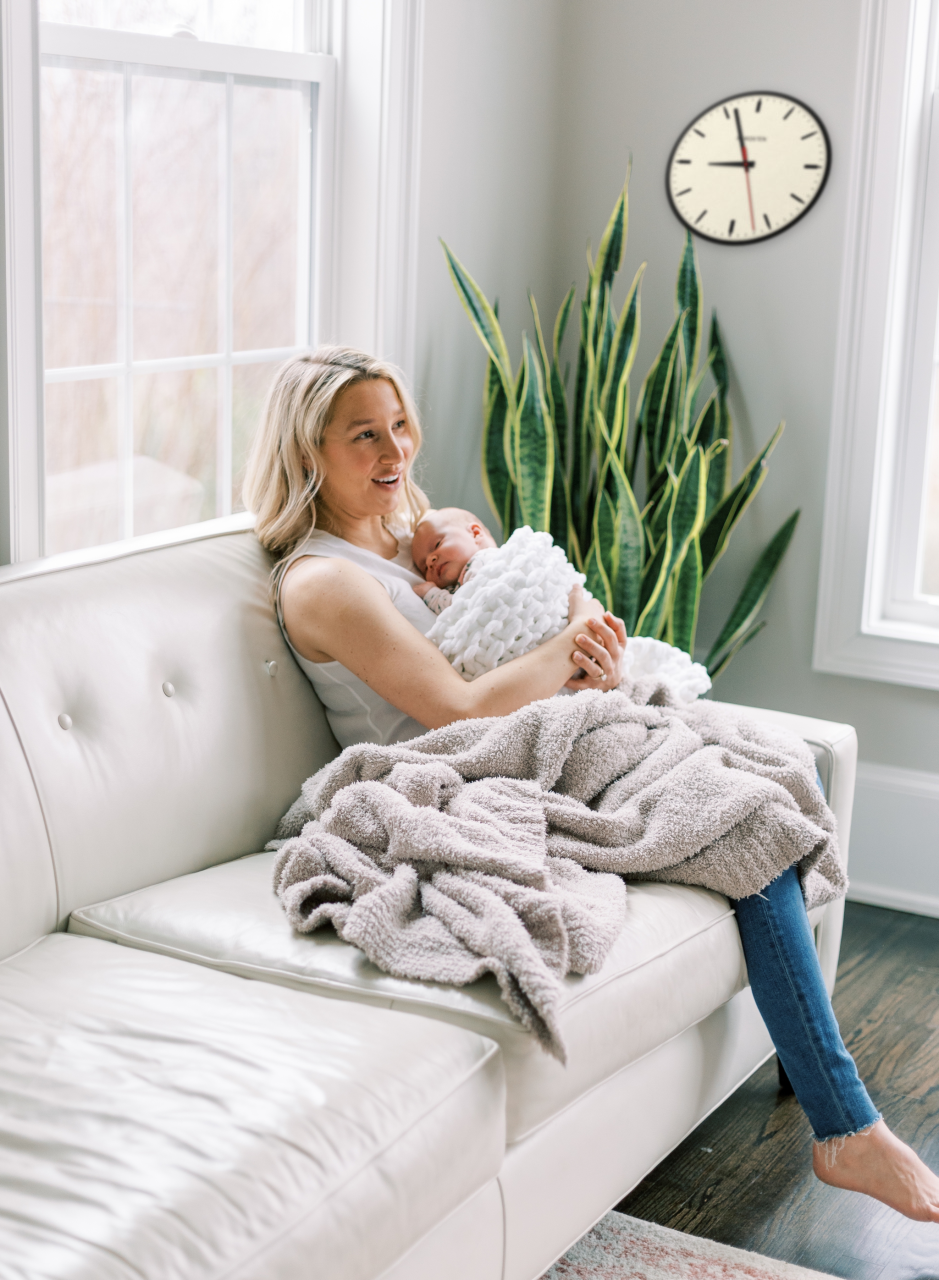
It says 8h56m27s
